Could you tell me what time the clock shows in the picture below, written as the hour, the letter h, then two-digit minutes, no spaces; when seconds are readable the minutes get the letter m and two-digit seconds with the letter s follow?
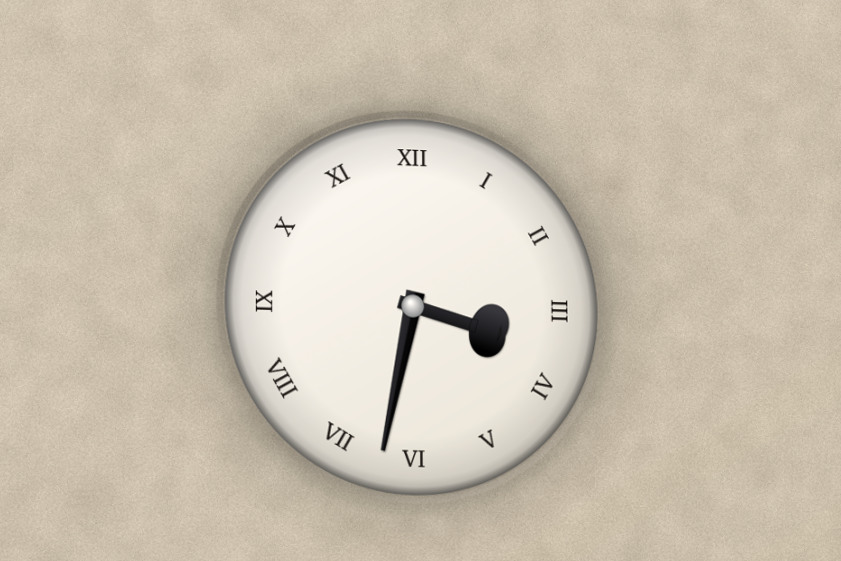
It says 3h32
